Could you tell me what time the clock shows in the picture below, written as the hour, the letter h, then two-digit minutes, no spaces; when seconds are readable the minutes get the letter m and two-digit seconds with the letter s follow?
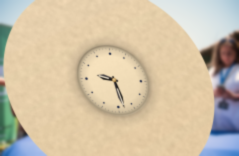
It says 9h28
